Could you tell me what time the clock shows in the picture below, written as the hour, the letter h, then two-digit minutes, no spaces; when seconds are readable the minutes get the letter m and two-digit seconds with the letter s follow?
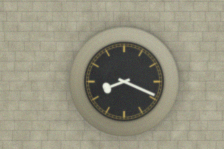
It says 8h19
